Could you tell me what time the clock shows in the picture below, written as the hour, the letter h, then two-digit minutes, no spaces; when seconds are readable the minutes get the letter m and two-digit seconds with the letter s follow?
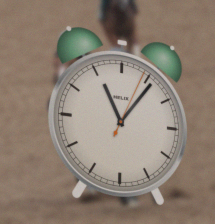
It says 11h06m04s
